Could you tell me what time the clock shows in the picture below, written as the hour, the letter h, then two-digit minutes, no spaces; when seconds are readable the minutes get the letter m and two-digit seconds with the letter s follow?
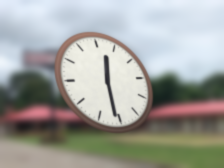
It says 12h31
